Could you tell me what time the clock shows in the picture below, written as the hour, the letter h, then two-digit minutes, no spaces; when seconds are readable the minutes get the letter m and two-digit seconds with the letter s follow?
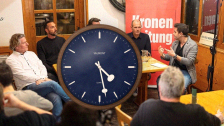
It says 4h28
